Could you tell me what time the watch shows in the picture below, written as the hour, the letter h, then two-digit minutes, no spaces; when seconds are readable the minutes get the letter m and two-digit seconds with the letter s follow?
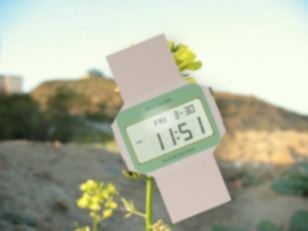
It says 11h51
